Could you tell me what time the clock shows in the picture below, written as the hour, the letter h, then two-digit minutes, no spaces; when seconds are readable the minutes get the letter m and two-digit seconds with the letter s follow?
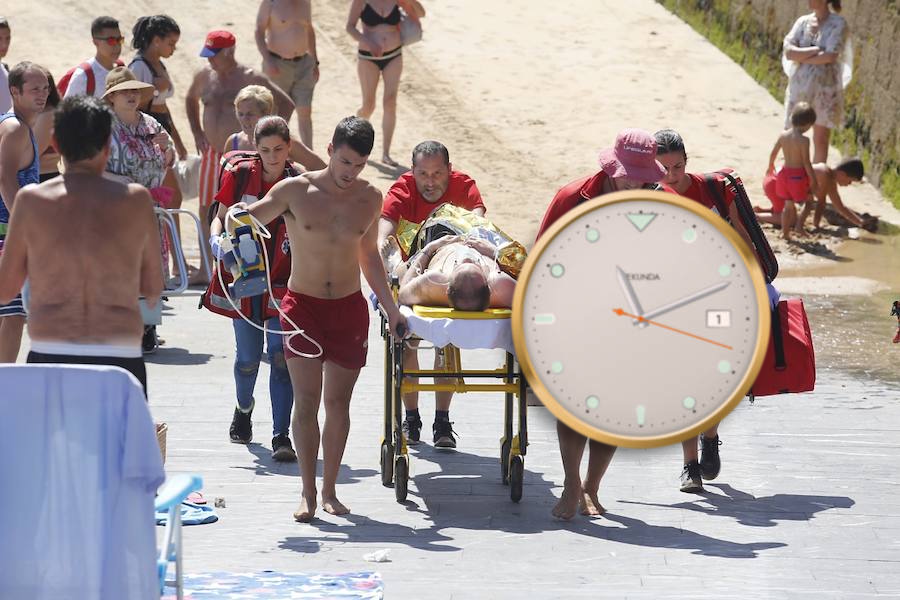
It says 11h11m18s
